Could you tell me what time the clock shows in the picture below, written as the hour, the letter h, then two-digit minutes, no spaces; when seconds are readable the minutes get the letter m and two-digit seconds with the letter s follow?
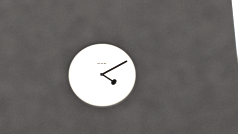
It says 4h10
